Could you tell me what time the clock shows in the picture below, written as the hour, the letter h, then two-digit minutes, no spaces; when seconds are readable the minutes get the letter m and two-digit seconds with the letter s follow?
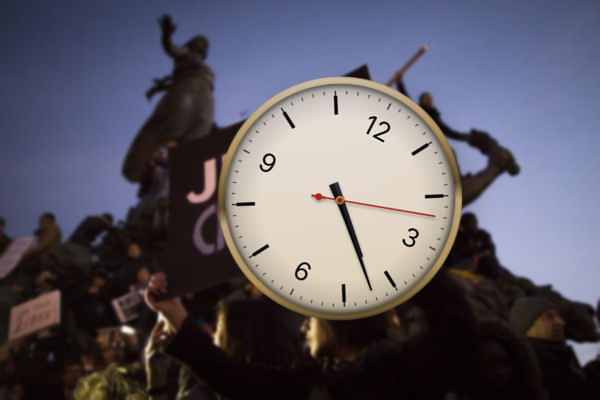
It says 4h22m12s
